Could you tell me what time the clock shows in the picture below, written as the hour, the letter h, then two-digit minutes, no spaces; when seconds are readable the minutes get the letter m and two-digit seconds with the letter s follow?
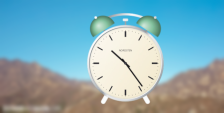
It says 10h24
